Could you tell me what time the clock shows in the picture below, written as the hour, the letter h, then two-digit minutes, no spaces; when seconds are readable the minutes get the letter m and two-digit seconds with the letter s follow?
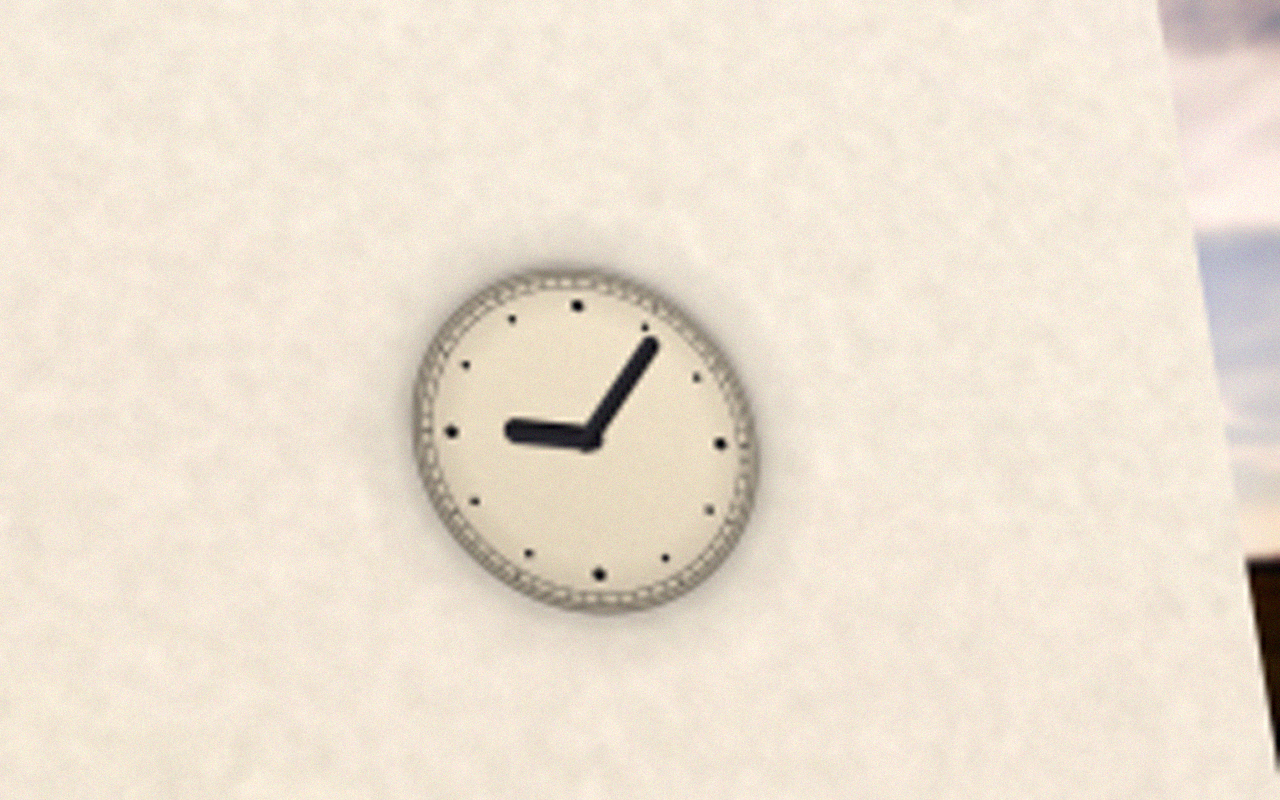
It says 9h06
